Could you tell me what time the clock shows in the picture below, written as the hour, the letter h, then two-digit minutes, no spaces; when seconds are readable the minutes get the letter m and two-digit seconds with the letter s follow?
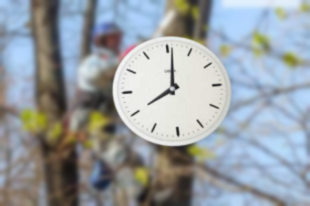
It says 8h01
